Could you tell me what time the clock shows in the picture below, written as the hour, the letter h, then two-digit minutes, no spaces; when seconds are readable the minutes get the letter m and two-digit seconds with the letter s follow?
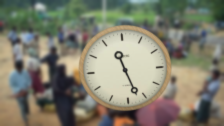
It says 11h27
